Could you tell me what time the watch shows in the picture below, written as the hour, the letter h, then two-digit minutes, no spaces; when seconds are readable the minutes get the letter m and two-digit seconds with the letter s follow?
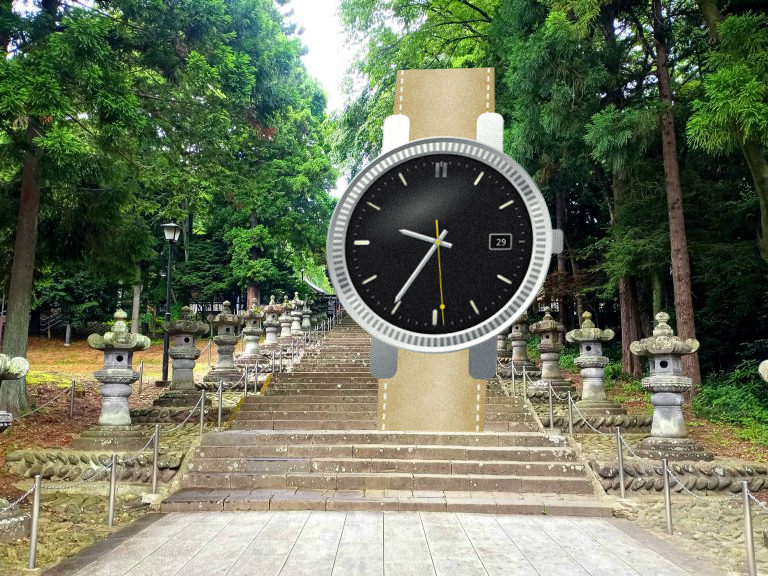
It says 9h35m29s
